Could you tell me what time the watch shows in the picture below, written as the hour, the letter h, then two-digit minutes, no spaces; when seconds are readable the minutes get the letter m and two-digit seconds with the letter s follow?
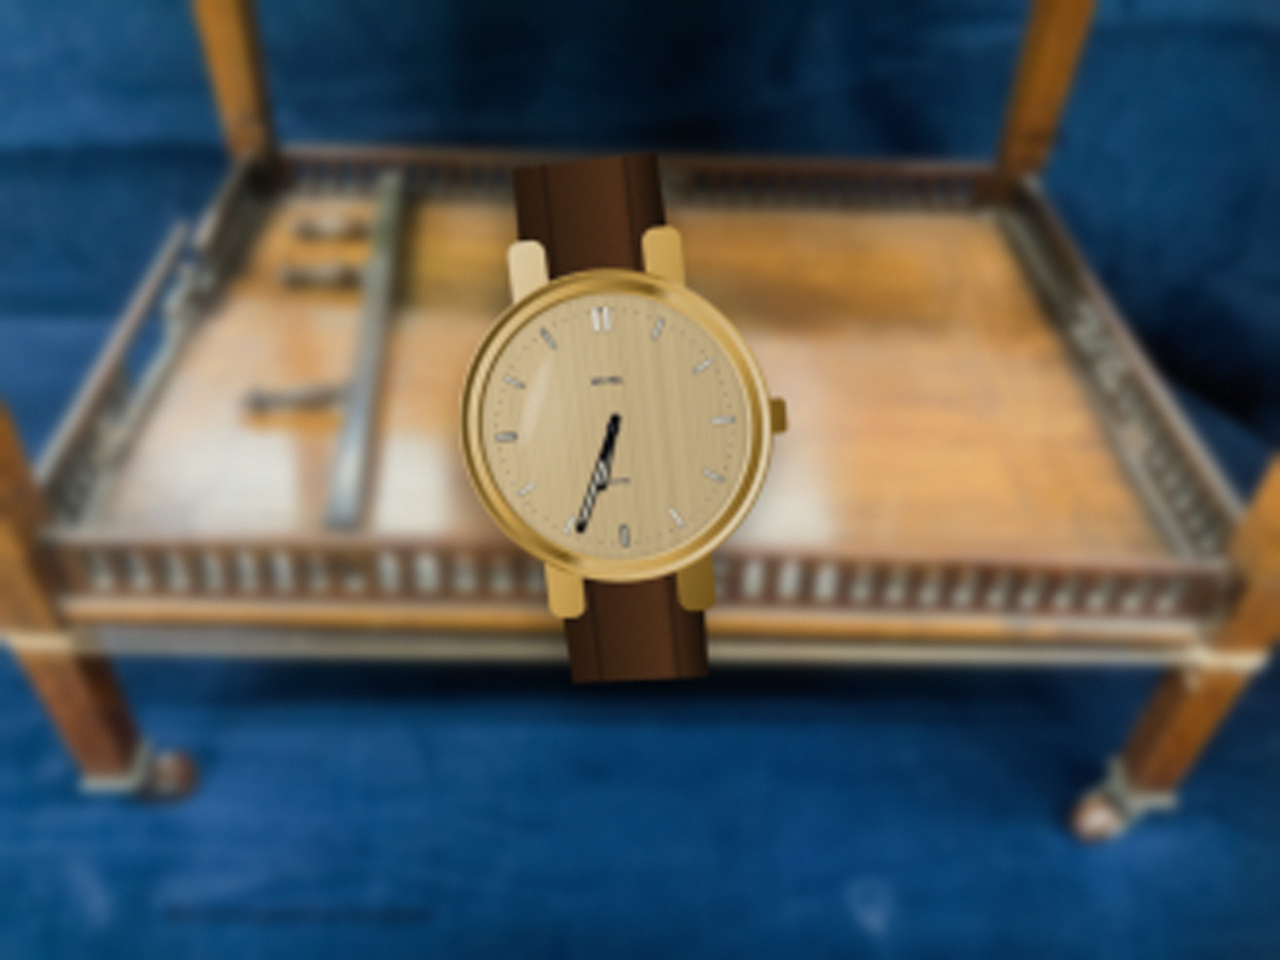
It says 6h34
